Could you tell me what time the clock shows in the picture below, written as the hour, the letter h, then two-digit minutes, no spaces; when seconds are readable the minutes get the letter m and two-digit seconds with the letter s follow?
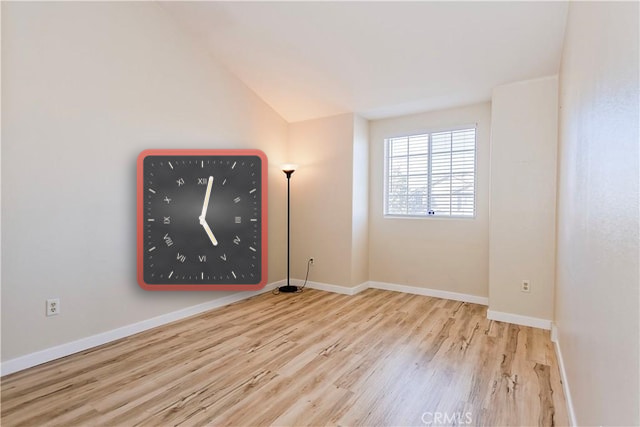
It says 5h02
